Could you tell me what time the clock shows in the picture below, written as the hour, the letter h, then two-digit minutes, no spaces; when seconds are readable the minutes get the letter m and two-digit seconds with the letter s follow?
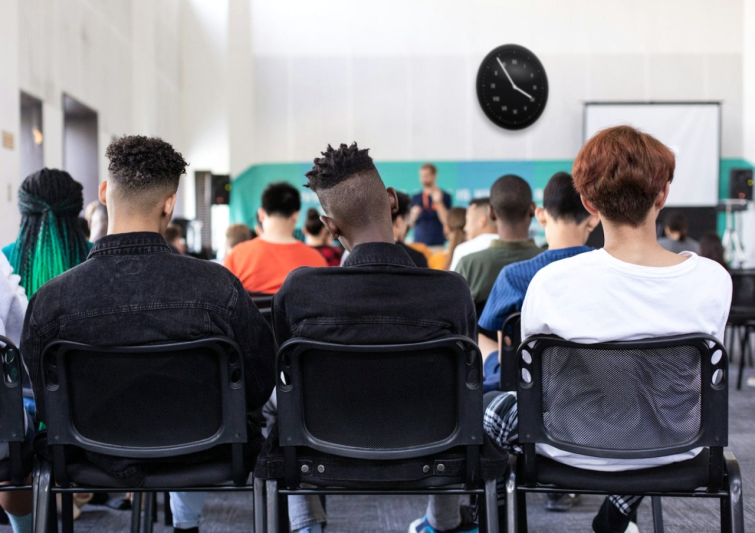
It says 3h54
